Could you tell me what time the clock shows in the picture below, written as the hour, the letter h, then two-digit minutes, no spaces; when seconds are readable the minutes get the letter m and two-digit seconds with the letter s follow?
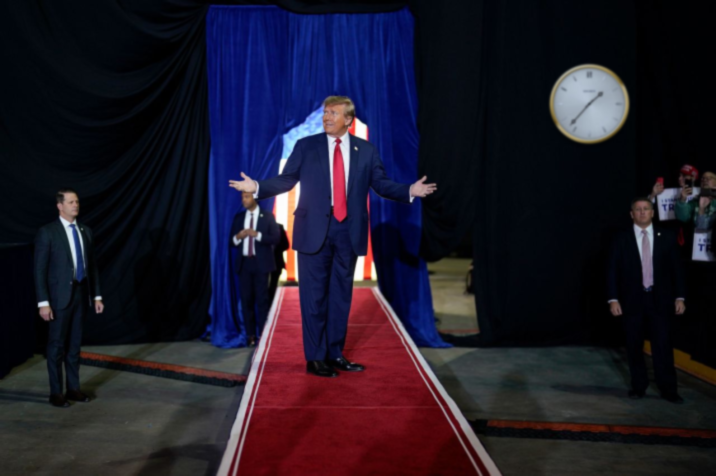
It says 1h37
